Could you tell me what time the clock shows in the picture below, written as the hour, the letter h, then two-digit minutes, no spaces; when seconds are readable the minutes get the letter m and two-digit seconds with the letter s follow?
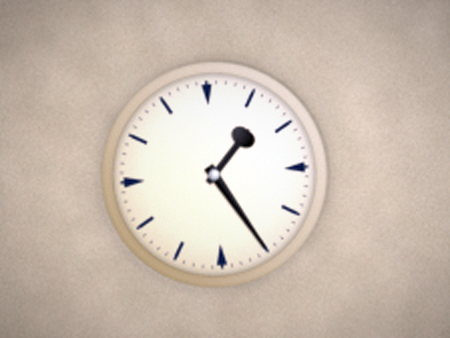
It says 1h25
